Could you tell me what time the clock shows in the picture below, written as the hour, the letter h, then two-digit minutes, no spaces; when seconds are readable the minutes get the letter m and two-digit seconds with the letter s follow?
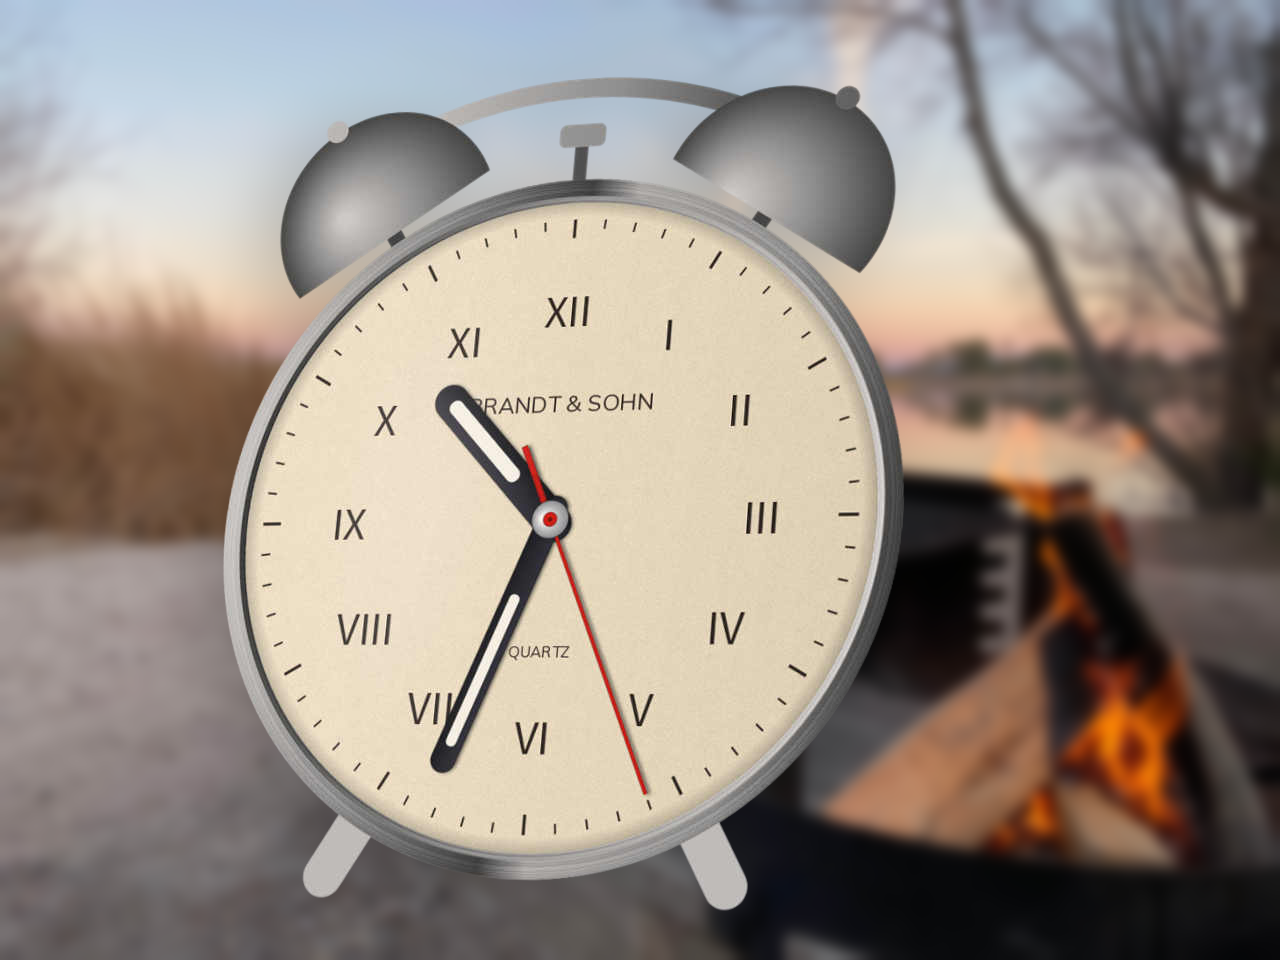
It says 10h33m26s
